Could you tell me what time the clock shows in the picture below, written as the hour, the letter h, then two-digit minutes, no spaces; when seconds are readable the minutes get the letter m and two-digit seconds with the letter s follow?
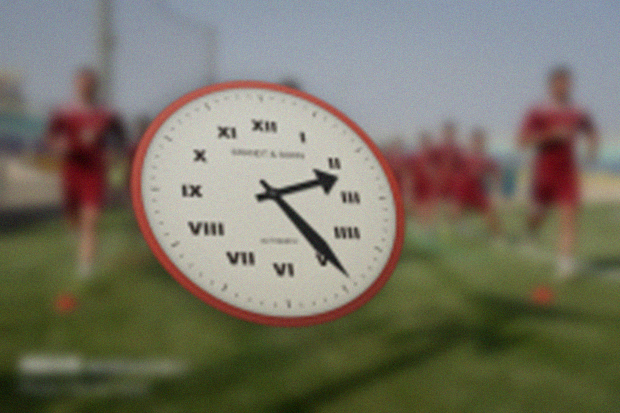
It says 2h24
